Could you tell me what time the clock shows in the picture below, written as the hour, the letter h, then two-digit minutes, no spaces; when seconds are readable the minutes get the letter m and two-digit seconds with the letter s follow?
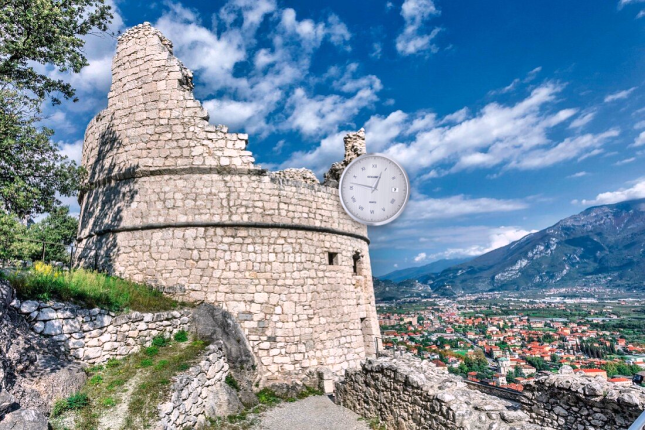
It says 12h47
